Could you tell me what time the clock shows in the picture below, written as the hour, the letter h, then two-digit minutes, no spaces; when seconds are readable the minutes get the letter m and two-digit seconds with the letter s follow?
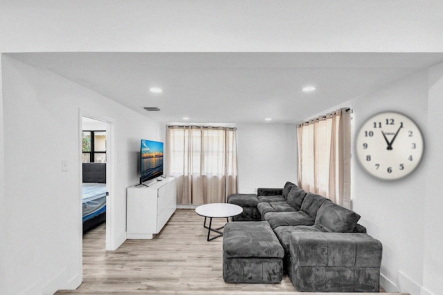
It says 11h05
